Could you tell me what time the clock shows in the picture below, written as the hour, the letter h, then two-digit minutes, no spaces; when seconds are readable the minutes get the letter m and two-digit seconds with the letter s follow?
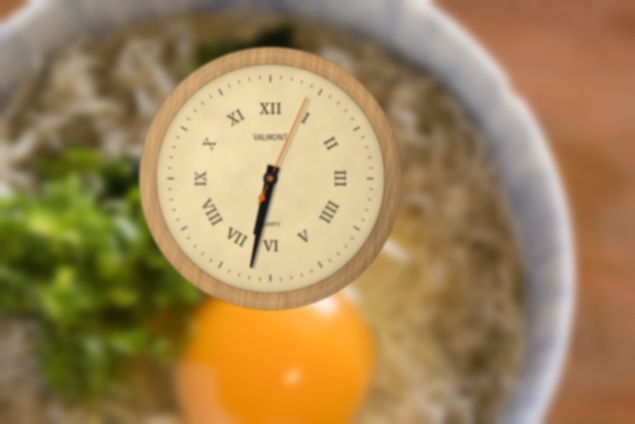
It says 6h32m04s
